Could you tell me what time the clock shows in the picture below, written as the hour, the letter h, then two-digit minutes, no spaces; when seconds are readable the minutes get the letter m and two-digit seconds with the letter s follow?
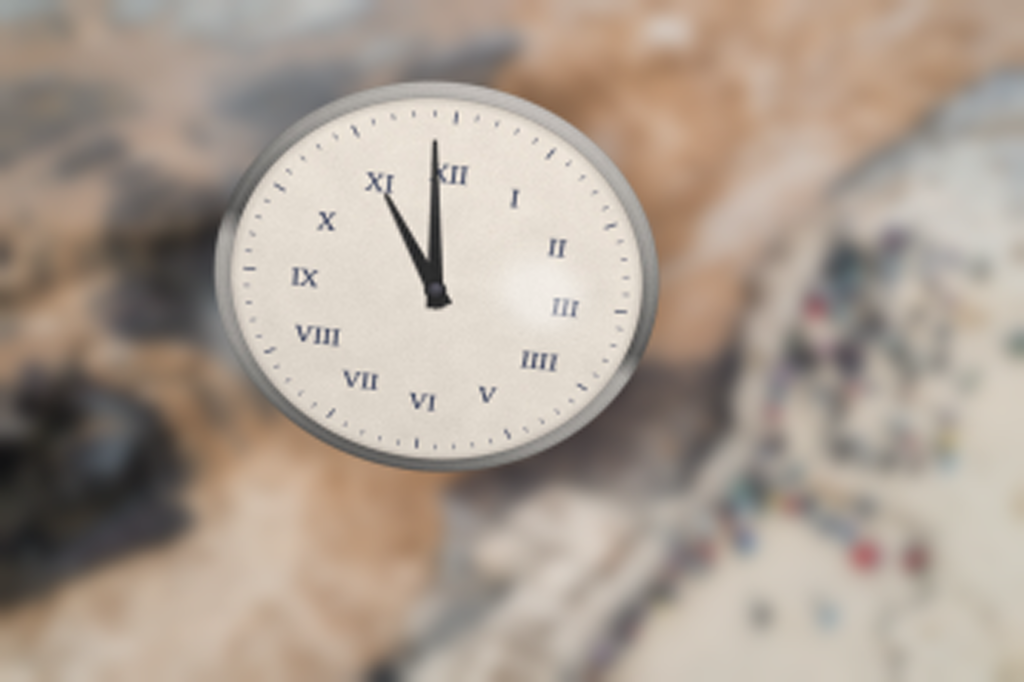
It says 10h59
